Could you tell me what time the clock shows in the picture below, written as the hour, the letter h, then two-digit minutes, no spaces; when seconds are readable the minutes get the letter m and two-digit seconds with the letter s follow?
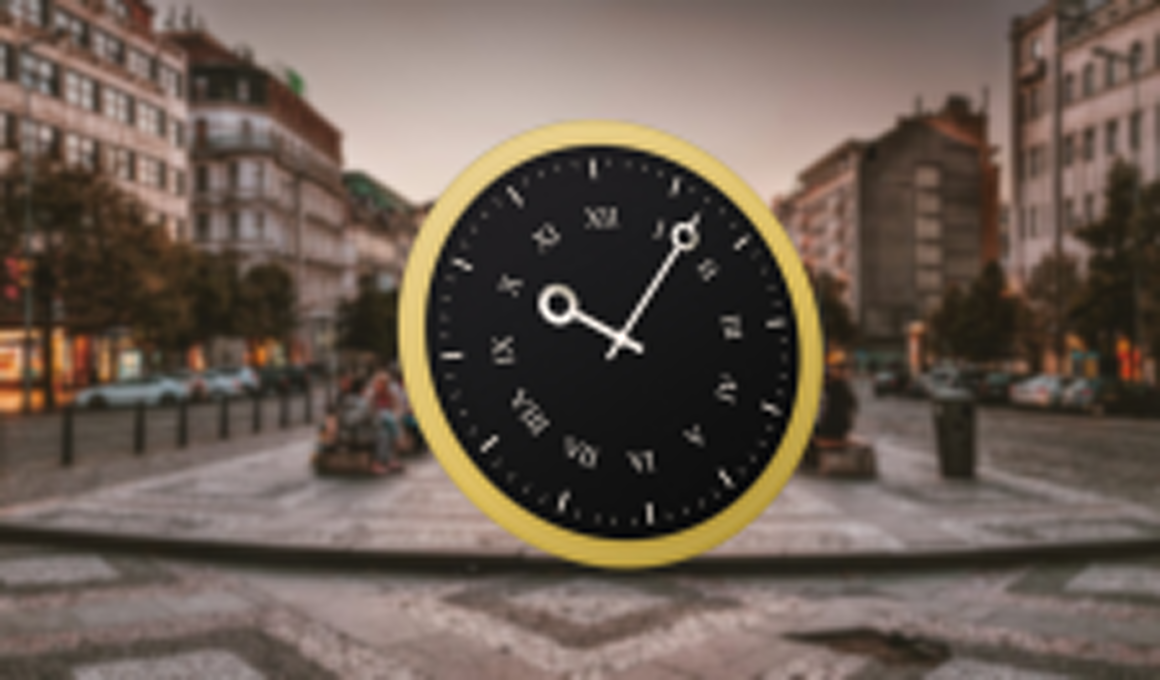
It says 10h07
